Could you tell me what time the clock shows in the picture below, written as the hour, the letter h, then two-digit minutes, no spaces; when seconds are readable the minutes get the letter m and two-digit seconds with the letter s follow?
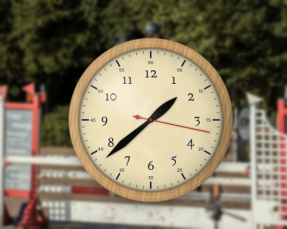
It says 1h38m17s
